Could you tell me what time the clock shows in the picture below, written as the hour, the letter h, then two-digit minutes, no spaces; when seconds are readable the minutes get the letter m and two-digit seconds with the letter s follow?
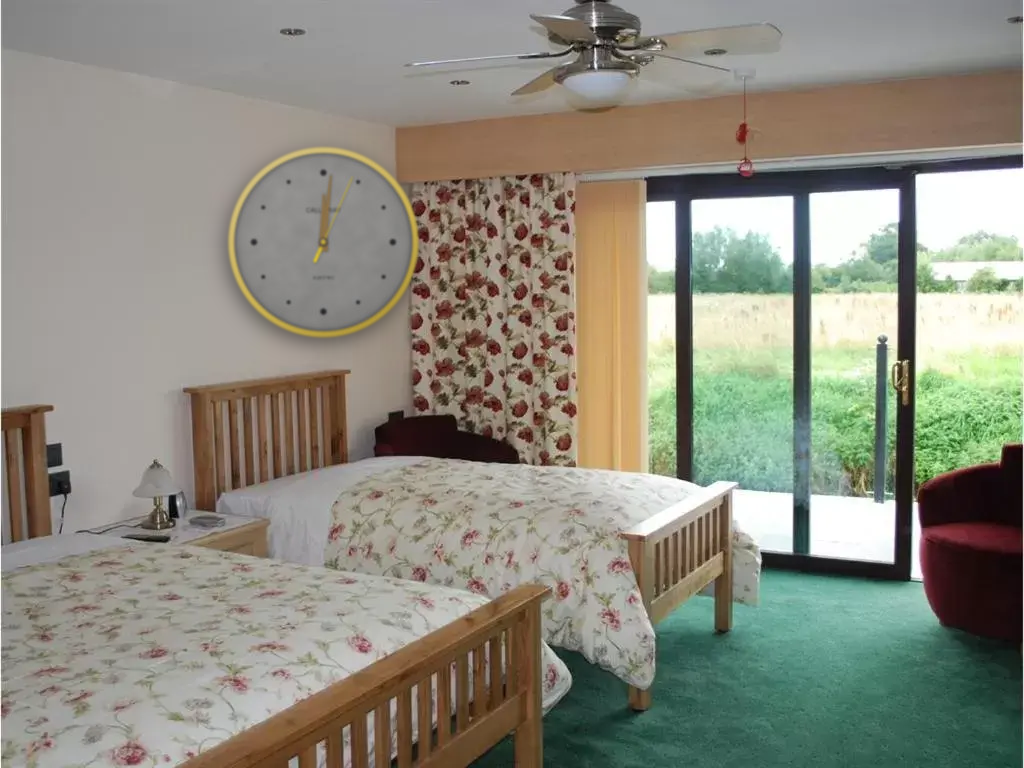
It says 12h01m04s
